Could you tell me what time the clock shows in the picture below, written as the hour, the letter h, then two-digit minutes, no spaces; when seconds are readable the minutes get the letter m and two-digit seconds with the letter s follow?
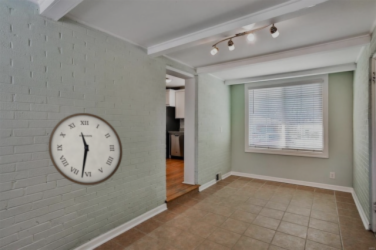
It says 11h32
